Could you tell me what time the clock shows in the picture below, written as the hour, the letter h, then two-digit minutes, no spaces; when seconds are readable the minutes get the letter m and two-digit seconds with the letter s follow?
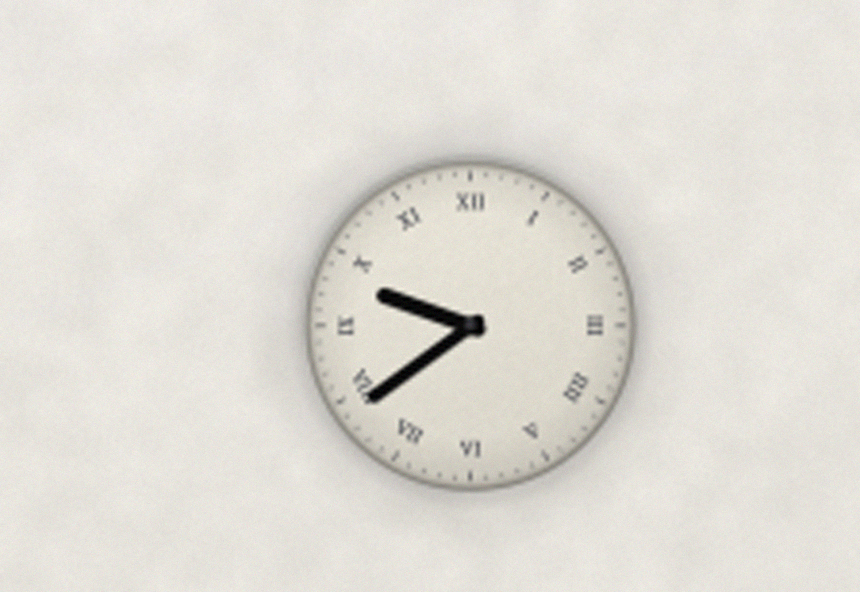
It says 9h39
